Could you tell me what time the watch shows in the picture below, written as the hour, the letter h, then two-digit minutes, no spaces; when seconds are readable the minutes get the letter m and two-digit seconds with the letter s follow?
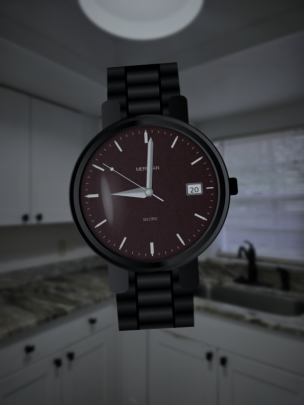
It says 9h00m51s
